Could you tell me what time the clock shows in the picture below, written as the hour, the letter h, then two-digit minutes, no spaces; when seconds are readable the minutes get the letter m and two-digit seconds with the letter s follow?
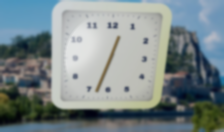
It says 12h33
